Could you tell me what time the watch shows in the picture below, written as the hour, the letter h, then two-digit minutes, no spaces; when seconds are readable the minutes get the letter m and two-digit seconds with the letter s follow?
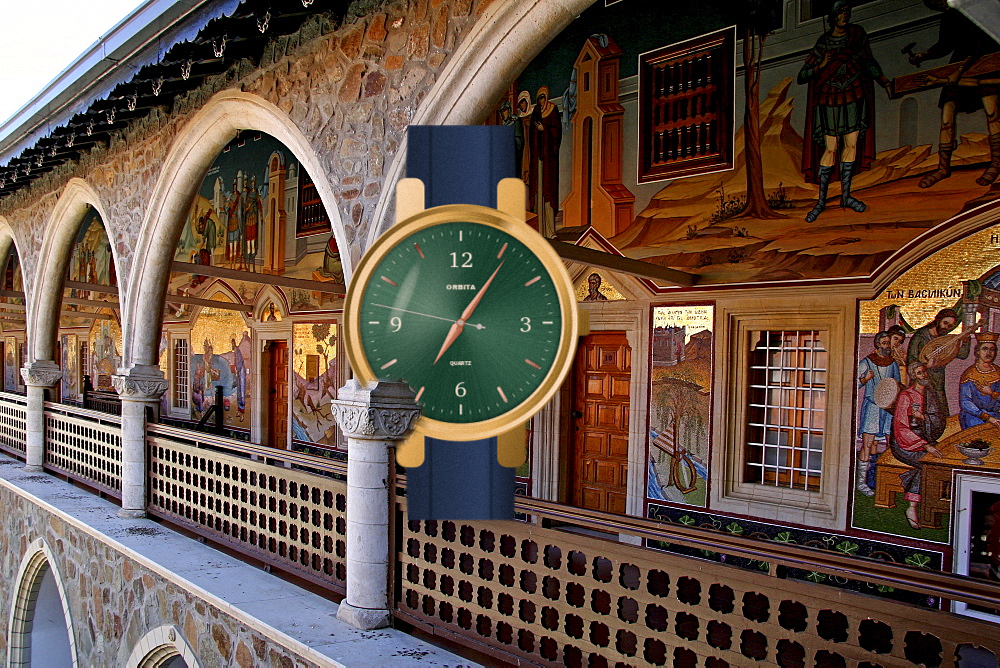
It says 7h05m47s
